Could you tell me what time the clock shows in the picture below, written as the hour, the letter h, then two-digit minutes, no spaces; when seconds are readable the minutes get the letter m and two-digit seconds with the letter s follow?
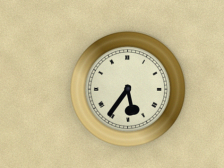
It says 5h36
